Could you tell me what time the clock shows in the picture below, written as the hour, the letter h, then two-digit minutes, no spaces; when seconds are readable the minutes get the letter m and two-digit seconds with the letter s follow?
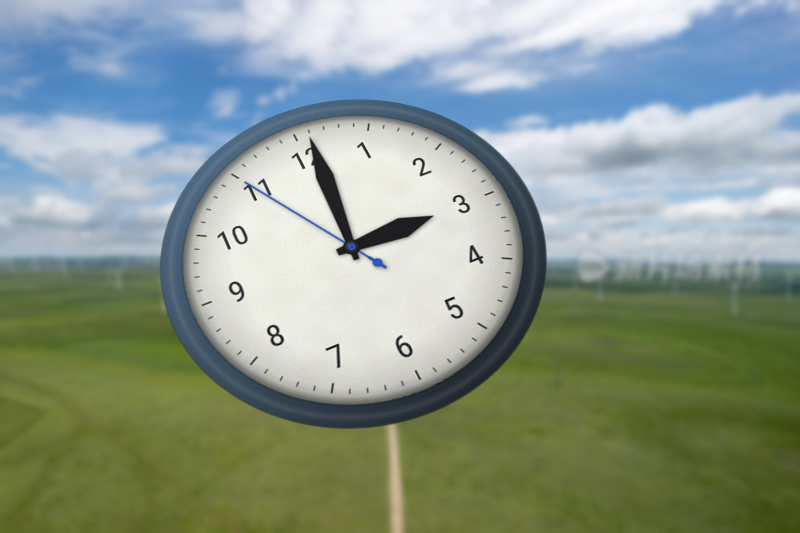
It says 3h00m55s
